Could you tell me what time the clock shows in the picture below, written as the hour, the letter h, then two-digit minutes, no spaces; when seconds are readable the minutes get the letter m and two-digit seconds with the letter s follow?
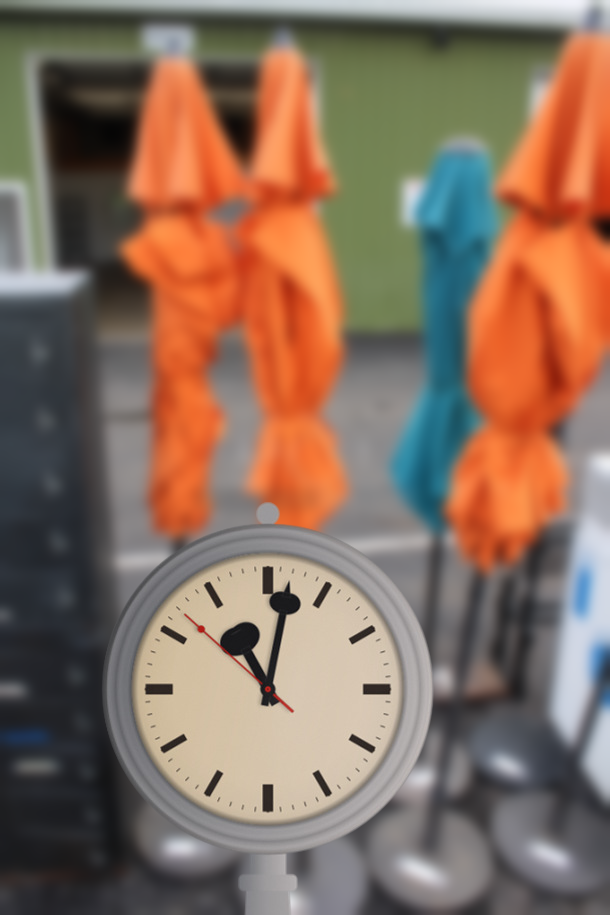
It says 11h01m52s
